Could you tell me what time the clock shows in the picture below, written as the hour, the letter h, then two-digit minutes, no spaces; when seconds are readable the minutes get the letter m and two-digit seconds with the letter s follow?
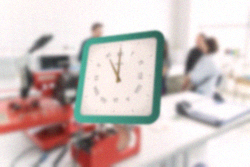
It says 11h00
